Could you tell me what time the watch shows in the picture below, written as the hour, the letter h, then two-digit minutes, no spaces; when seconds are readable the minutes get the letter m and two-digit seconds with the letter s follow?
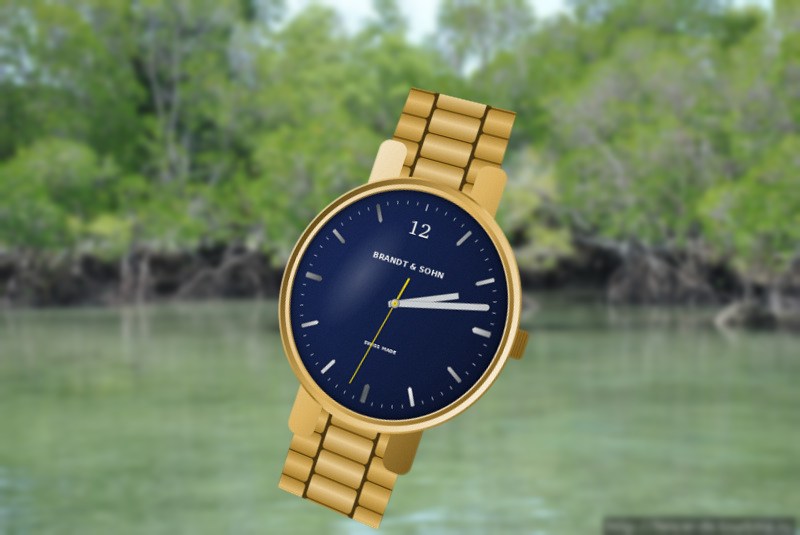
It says 2h12m32s
